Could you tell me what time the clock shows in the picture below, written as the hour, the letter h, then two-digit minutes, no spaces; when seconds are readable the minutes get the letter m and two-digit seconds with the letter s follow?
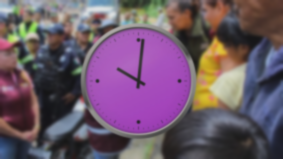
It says 10h01
